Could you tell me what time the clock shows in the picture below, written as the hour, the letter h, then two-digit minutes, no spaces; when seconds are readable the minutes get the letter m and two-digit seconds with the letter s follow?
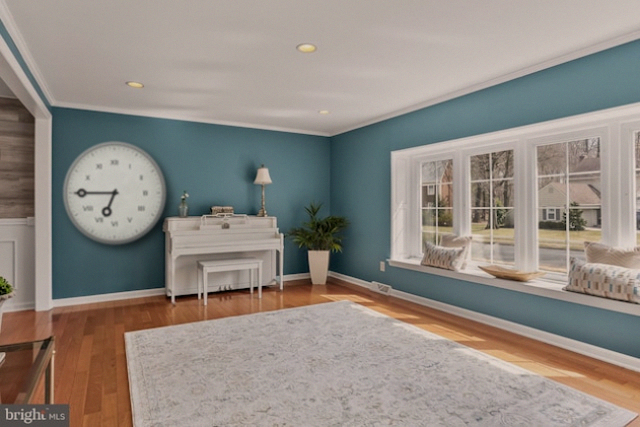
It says 6h45
